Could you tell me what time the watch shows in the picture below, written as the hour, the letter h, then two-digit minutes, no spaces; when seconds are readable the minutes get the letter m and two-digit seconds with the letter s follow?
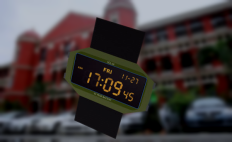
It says 17h09m45s
